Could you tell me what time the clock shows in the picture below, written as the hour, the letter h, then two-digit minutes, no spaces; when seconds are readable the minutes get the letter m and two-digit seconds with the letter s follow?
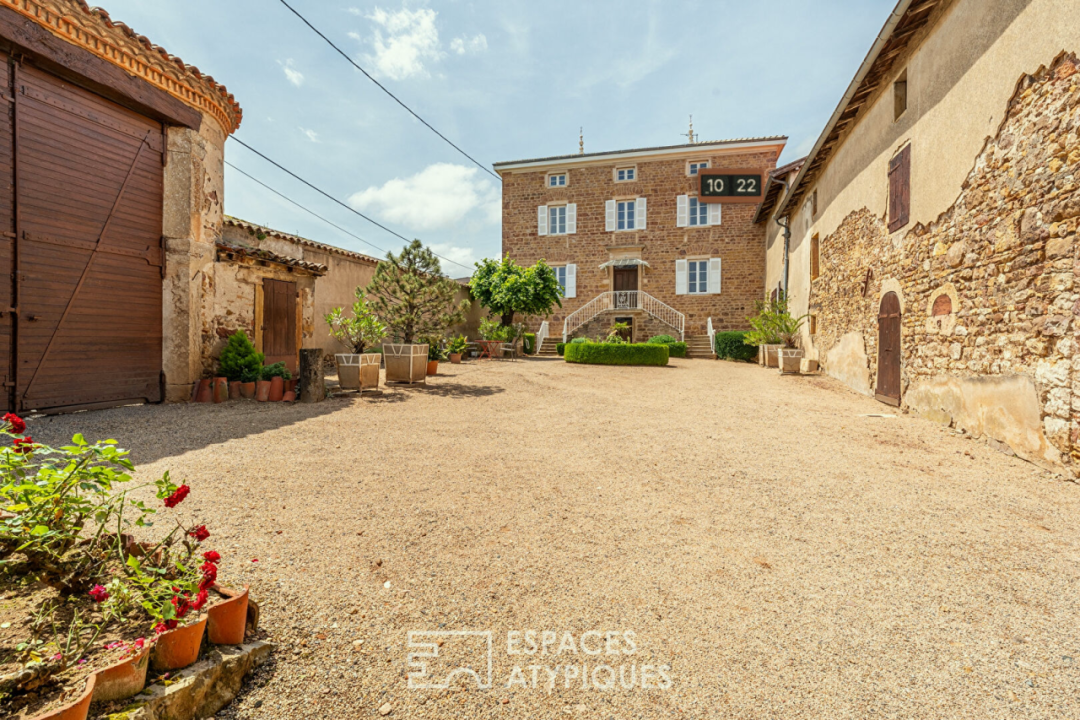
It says 10h22
